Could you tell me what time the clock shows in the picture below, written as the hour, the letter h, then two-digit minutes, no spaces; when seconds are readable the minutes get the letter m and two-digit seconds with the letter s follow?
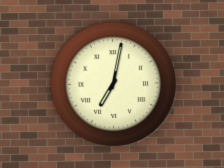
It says 7h02
